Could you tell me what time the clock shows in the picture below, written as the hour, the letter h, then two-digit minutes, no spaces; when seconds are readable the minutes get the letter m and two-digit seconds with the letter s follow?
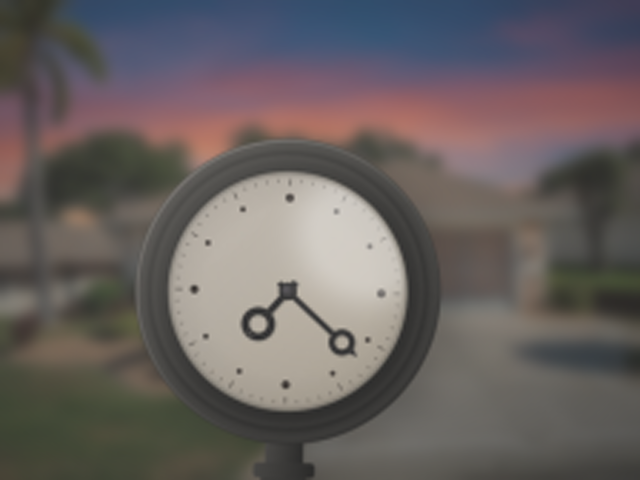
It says 7h22
